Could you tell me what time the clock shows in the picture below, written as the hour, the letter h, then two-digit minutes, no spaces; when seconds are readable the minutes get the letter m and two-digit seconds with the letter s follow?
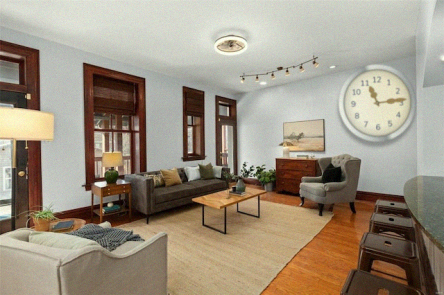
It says 11h14
